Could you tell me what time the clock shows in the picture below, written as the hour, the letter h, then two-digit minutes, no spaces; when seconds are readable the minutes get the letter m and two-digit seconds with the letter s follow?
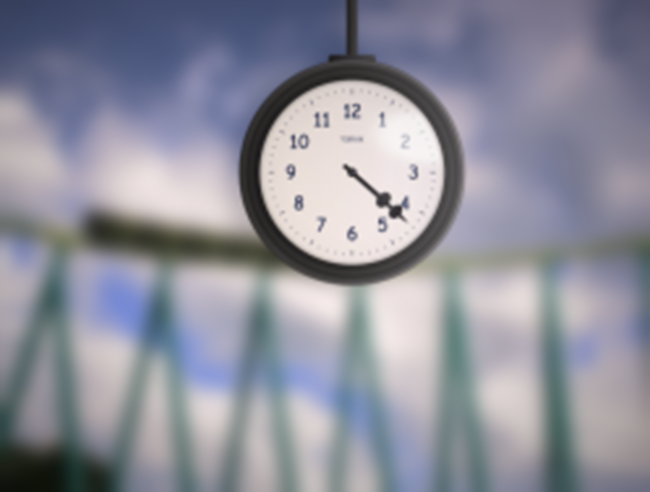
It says 4h22
